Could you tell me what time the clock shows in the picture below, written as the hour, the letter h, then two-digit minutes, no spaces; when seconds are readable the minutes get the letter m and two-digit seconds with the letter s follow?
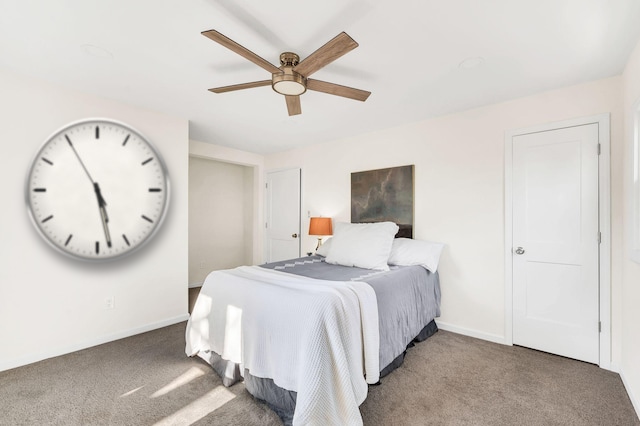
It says 5h27m55s
